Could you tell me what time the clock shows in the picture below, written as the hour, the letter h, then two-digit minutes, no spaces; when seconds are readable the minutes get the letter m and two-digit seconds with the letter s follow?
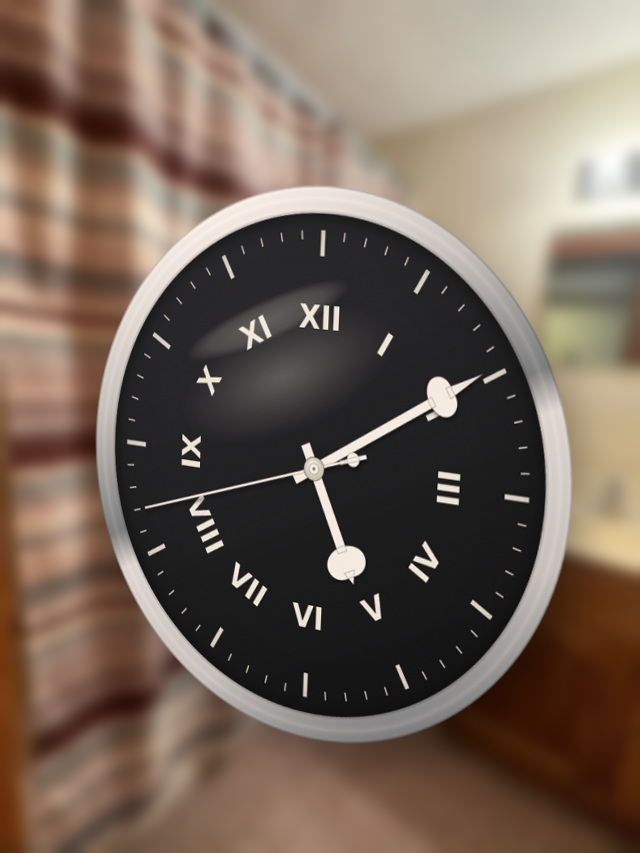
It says 5h09m42s
